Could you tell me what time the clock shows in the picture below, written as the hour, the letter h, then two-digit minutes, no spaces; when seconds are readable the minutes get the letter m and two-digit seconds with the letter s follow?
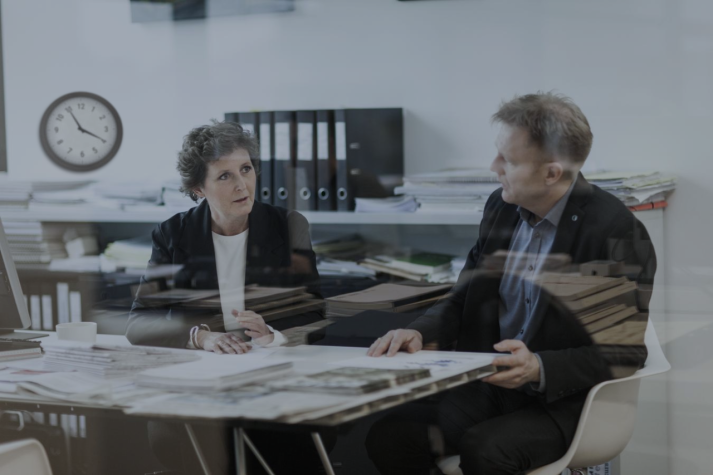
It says 3h55
